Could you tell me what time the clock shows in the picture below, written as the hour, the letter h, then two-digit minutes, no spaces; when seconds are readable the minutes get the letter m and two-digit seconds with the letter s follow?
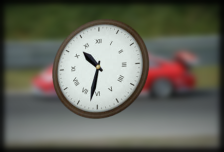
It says 10h32
